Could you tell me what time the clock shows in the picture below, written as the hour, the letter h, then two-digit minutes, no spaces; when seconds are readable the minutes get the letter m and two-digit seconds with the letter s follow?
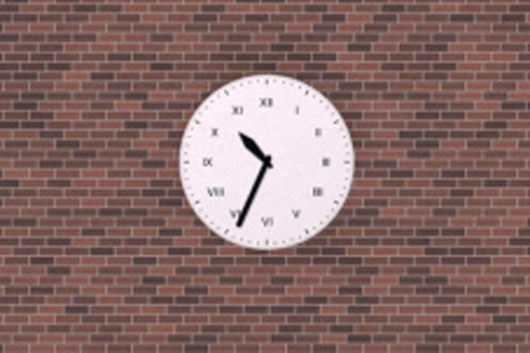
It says 10h34
